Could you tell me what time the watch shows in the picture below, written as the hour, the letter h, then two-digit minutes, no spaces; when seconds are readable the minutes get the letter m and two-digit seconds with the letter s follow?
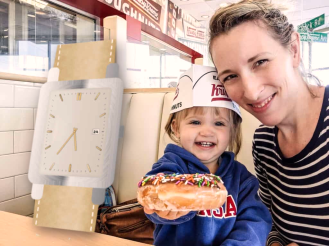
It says 5h36
